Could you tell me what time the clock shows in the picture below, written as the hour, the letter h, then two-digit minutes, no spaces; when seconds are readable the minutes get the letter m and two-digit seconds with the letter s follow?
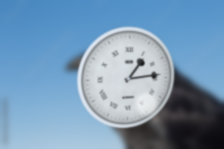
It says 1h14
